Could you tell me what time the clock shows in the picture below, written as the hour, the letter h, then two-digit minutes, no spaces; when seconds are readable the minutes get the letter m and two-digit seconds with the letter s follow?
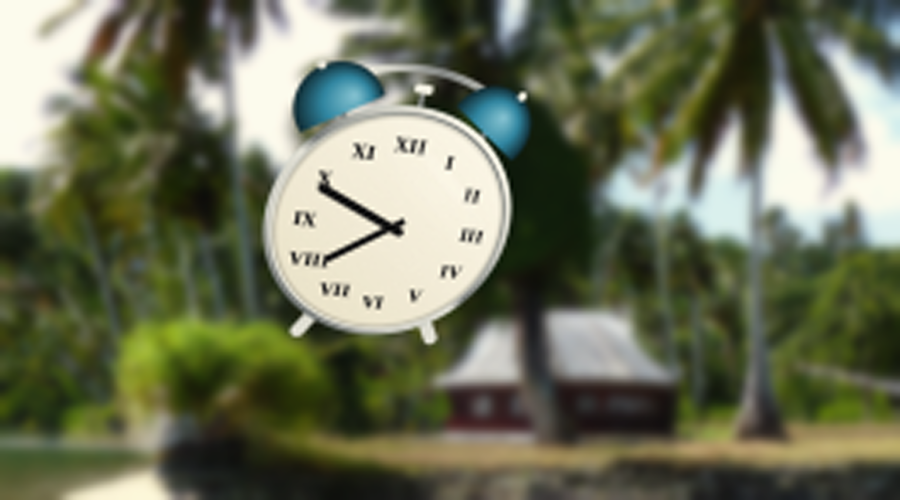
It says 7h49
